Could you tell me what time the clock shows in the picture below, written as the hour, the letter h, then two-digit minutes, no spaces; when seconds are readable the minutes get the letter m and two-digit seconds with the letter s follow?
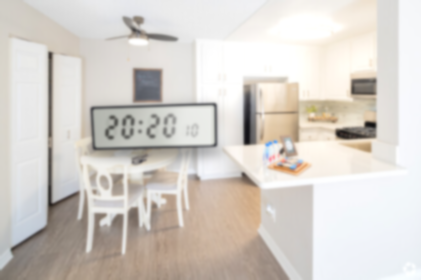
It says 20h20m10s
